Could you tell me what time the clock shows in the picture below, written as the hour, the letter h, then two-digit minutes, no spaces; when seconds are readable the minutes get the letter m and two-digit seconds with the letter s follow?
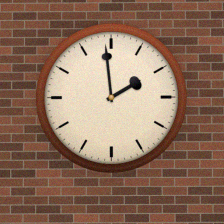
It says 1h59
